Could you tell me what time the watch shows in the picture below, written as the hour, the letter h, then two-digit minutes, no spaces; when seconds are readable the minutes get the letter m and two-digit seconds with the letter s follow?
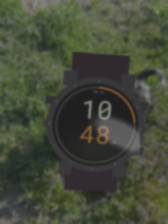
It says 10h48
